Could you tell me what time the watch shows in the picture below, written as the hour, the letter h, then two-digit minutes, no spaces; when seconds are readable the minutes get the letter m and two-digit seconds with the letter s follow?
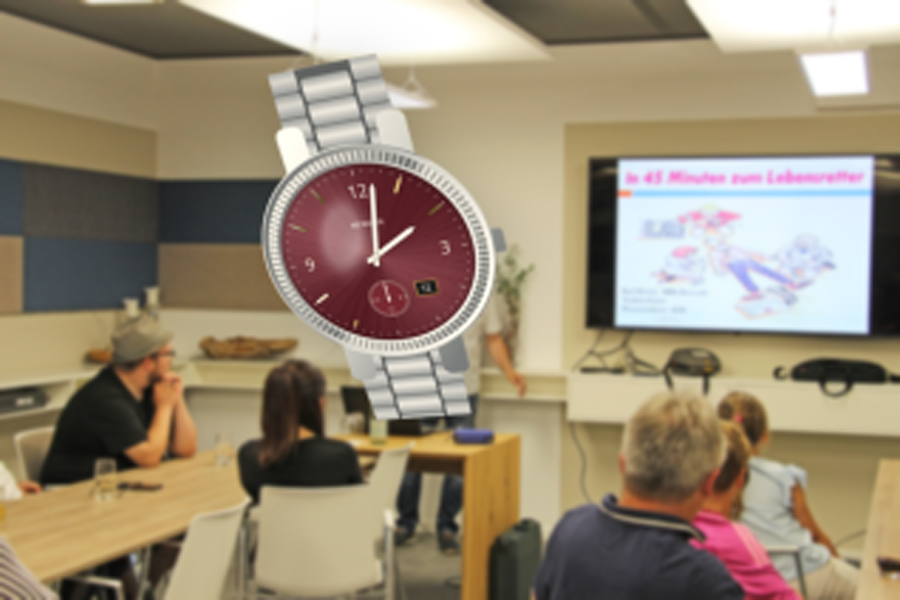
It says 2h02
